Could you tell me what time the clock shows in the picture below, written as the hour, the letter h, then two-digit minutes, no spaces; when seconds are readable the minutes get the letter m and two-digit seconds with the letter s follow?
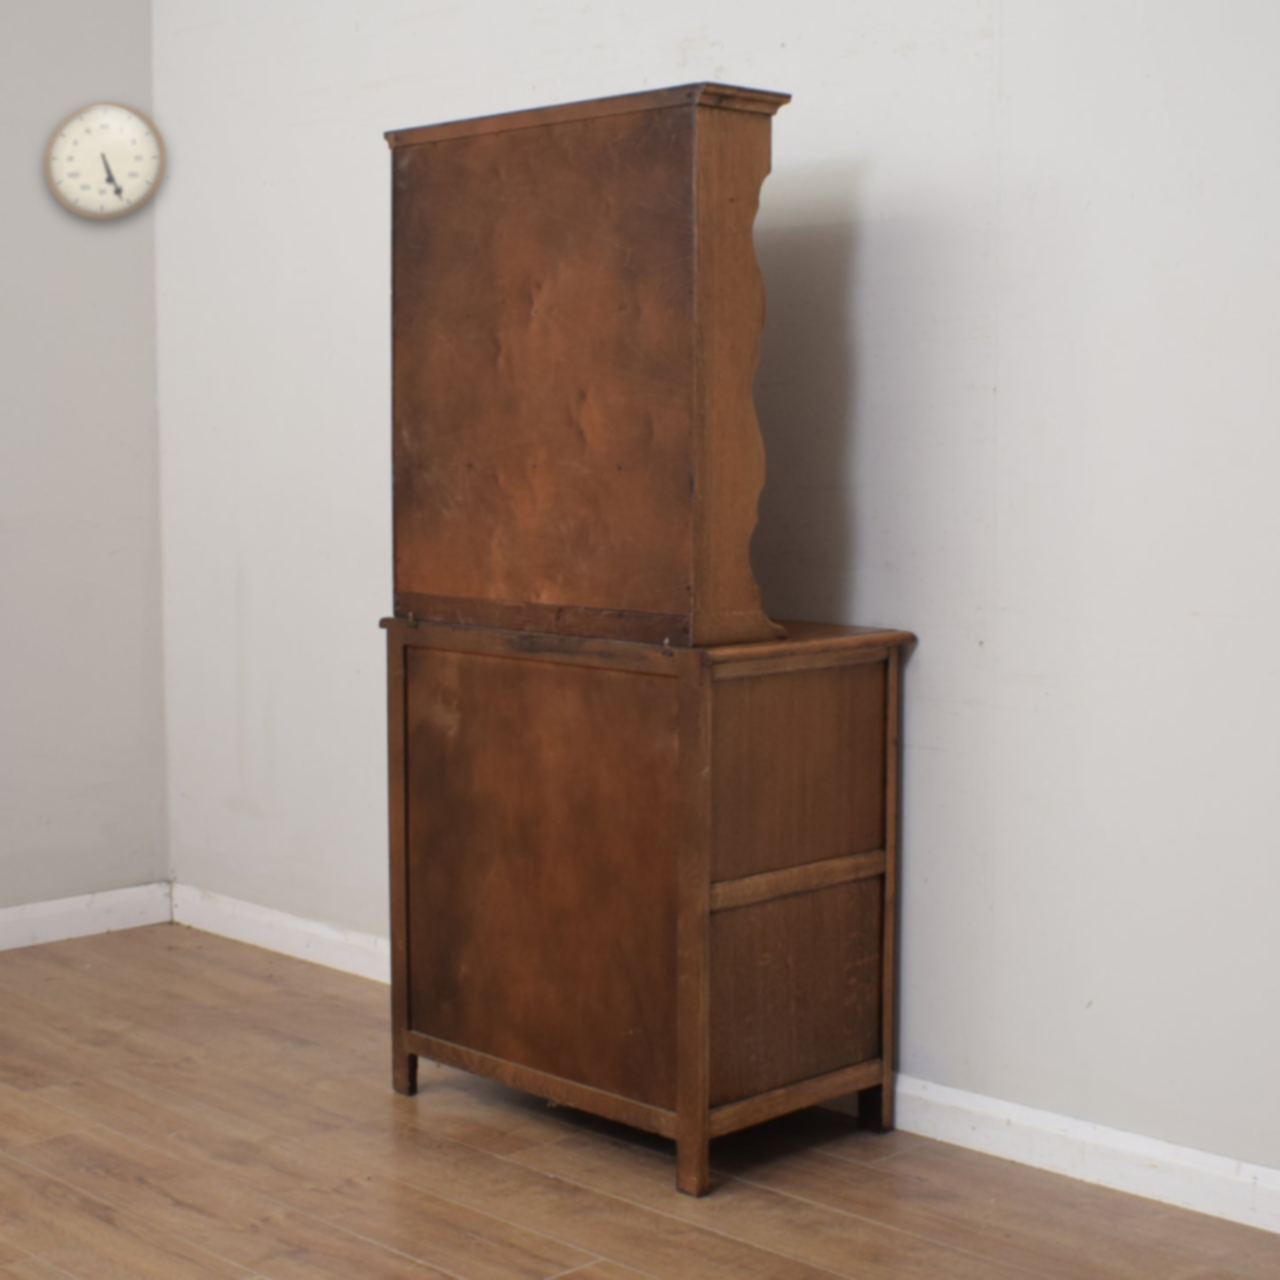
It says 5h26
